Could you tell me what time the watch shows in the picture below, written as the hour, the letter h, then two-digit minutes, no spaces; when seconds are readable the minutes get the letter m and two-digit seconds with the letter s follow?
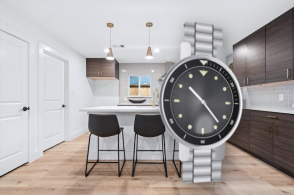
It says 10h23
